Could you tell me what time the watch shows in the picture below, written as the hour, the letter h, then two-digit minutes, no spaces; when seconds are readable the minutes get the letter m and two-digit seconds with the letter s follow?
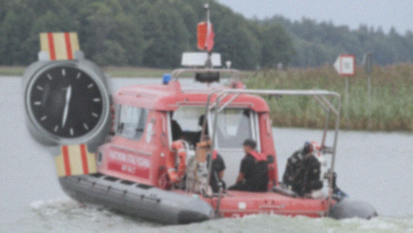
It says 12h33
